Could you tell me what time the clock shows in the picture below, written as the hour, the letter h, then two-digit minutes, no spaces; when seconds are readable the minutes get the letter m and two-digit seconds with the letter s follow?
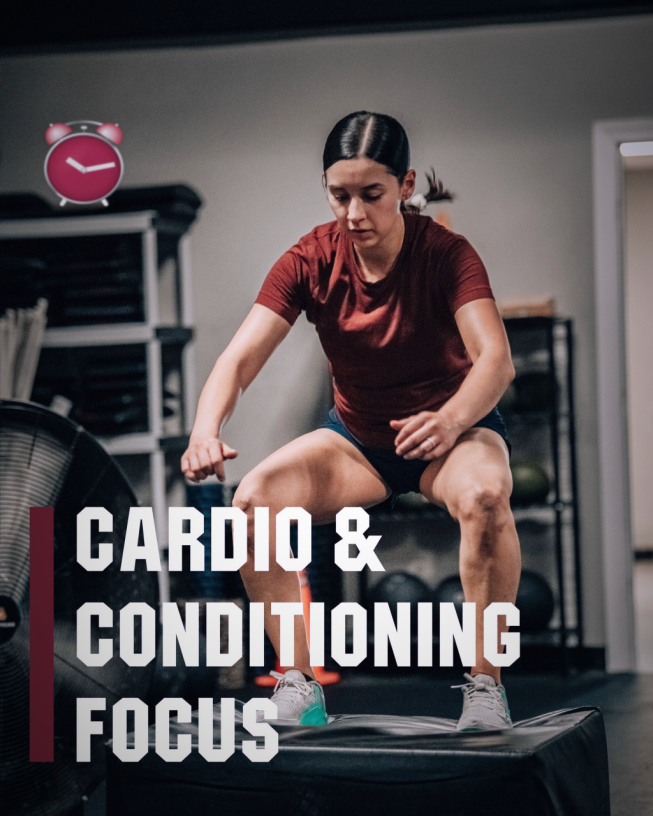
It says 10h13
